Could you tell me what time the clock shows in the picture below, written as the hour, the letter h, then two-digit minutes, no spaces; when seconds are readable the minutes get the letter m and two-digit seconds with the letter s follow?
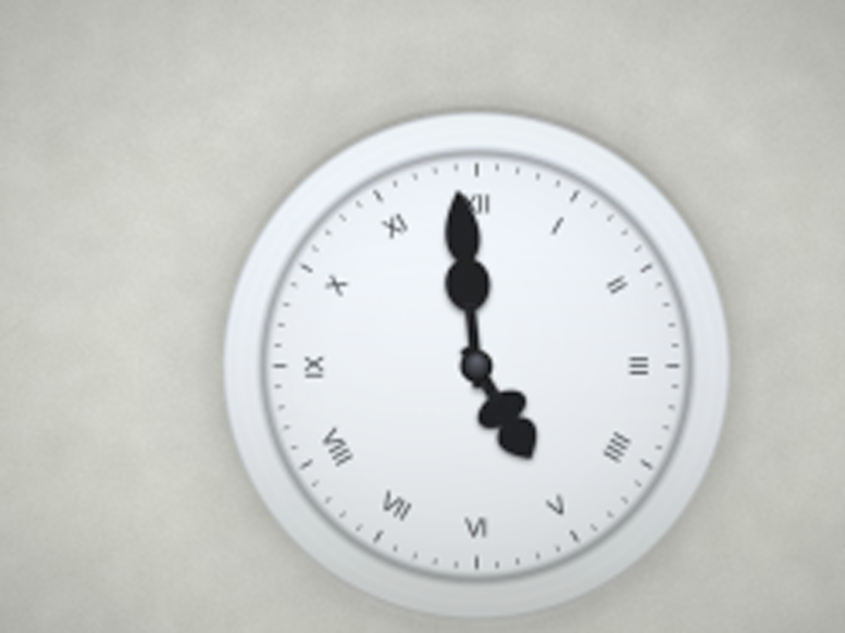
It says 4h59
